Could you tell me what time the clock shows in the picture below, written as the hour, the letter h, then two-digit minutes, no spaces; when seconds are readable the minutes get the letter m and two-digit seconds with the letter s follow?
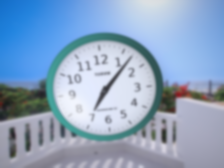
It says 7h07
